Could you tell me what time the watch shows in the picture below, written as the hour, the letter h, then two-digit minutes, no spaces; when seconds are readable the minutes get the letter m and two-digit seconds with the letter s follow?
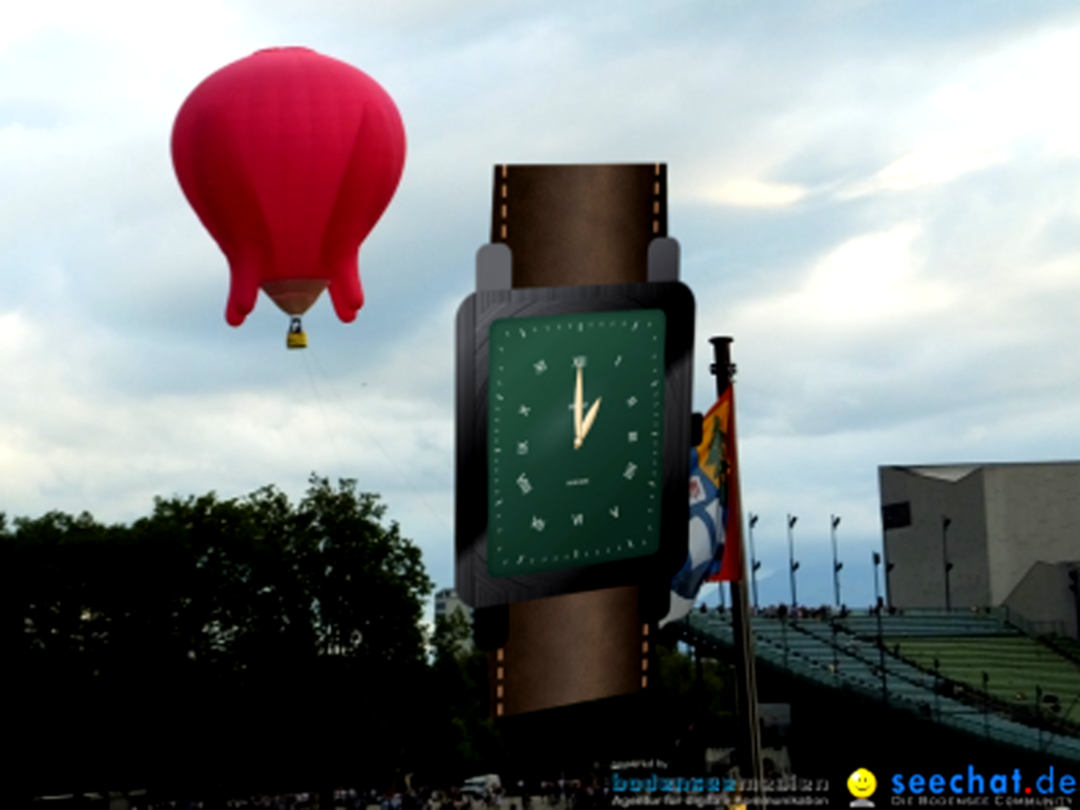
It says 1h00
